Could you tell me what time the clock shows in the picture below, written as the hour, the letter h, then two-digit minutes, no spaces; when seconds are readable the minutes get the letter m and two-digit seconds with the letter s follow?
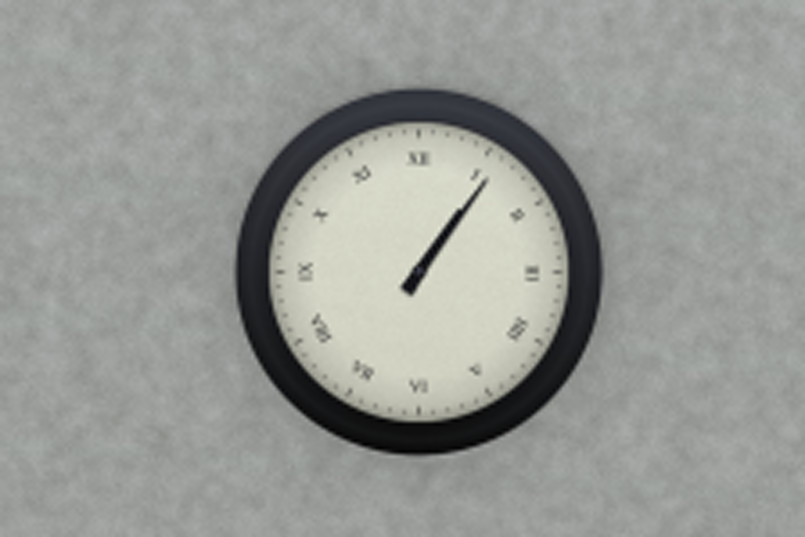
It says 1h06
